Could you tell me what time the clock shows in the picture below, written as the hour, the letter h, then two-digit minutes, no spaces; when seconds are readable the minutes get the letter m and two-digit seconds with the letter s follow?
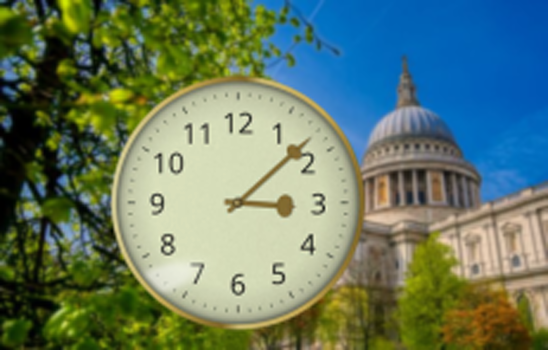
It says 3h08
